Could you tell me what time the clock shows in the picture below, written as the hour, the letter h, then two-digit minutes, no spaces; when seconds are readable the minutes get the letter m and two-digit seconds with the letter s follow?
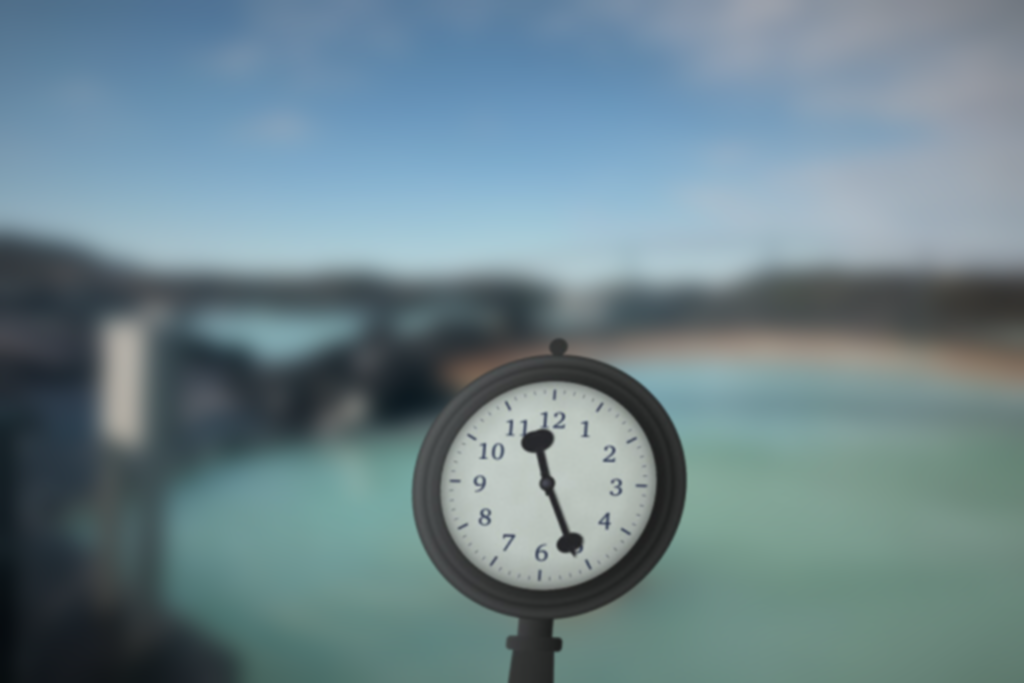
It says 11h26
